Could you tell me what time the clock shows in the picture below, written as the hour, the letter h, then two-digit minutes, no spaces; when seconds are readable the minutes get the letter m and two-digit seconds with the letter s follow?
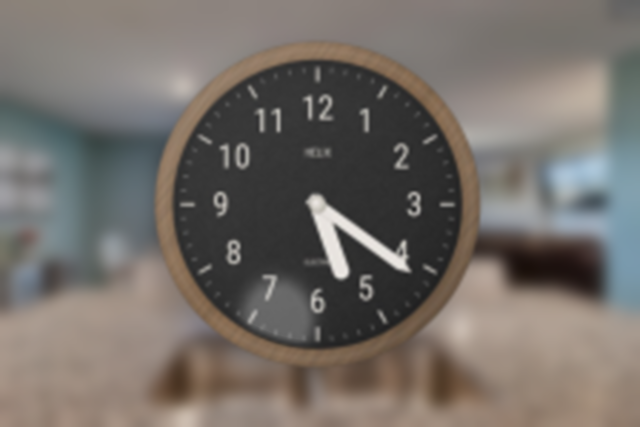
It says 5h21
